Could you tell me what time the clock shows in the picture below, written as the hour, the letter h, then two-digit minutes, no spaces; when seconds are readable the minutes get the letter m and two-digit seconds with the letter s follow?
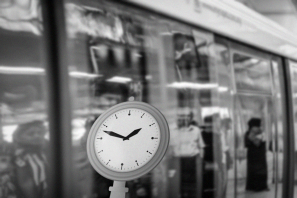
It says 1h48
